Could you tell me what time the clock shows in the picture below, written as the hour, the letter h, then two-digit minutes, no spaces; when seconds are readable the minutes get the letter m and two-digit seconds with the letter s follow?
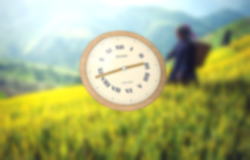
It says 2h43
